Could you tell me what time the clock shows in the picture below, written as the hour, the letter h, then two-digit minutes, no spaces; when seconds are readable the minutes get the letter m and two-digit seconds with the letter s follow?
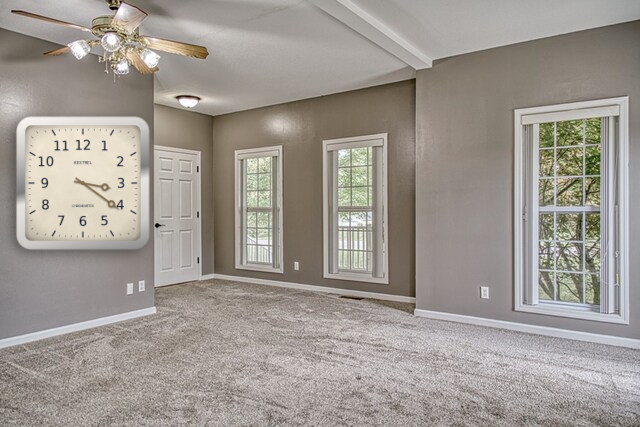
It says 3h21
